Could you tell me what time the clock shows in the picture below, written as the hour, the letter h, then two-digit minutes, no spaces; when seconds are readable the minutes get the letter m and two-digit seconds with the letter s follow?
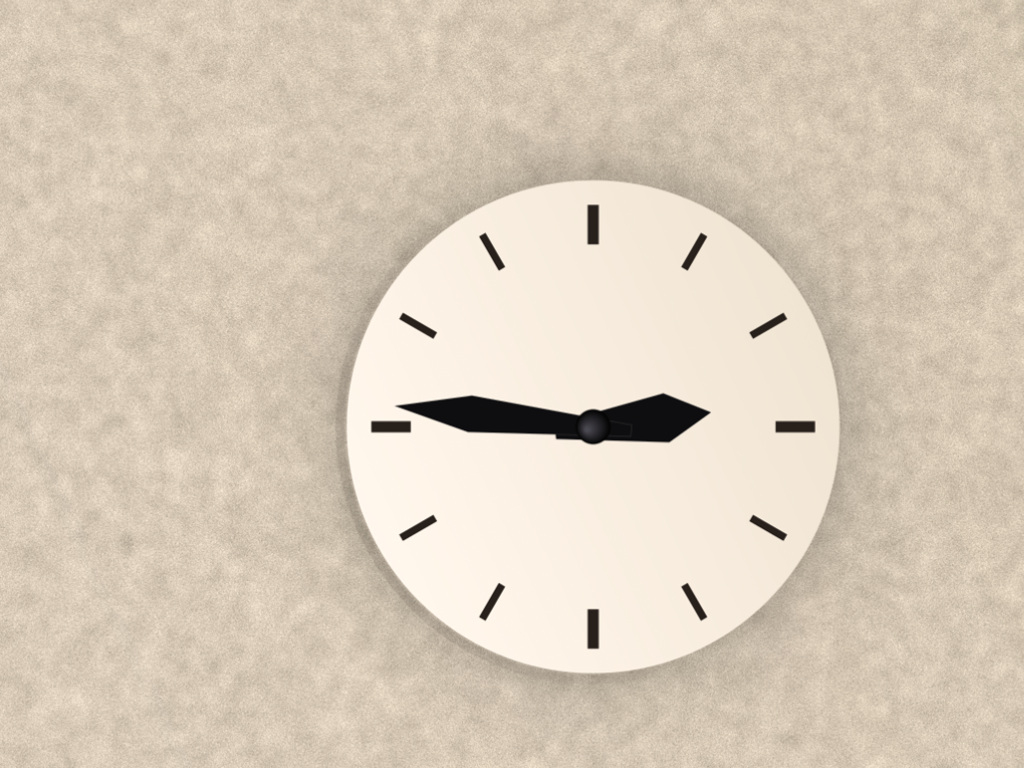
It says 2h46
